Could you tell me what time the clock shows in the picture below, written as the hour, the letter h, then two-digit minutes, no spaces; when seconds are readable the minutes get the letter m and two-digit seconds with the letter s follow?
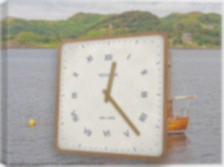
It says 12h23
